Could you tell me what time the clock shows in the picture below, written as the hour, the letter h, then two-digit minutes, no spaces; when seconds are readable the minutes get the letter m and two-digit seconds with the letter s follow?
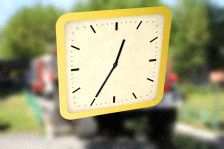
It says 12h35
